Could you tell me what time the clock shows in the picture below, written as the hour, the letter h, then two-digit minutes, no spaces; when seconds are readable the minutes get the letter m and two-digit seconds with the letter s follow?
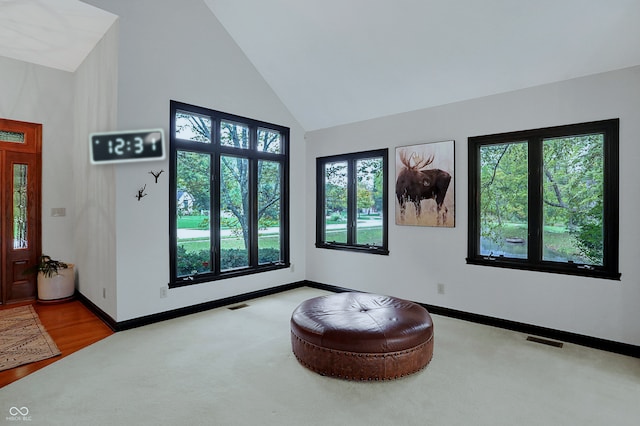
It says 12h31
